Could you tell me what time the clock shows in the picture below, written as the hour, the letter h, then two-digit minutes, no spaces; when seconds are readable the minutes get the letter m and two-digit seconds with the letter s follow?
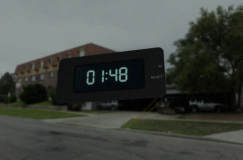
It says 1h48
